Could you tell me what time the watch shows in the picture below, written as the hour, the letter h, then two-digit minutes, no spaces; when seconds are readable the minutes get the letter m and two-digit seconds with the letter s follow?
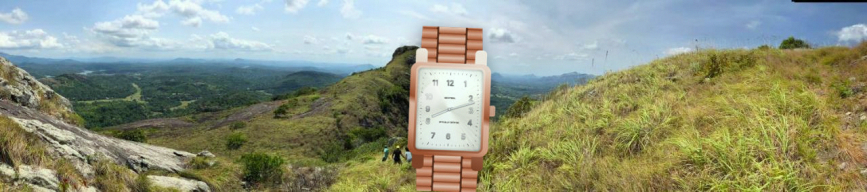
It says 8h12
